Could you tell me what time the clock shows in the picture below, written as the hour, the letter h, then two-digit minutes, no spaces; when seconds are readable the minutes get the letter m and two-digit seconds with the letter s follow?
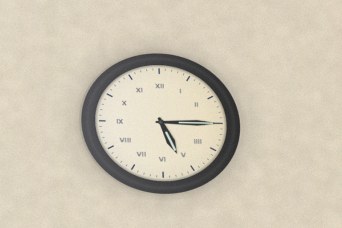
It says 5h15
